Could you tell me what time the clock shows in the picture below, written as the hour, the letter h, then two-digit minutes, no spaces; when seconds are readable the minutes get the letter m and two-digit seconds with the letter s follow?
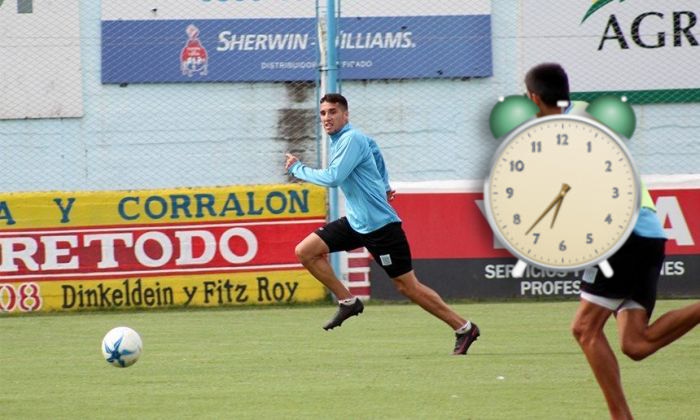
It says 6h37
